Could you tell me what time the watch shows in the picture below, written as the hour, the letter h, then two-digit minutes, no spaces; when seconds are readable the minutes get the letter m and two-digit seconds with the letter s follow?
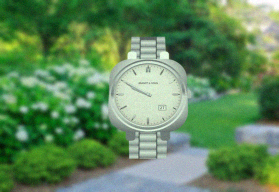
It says 9h50
